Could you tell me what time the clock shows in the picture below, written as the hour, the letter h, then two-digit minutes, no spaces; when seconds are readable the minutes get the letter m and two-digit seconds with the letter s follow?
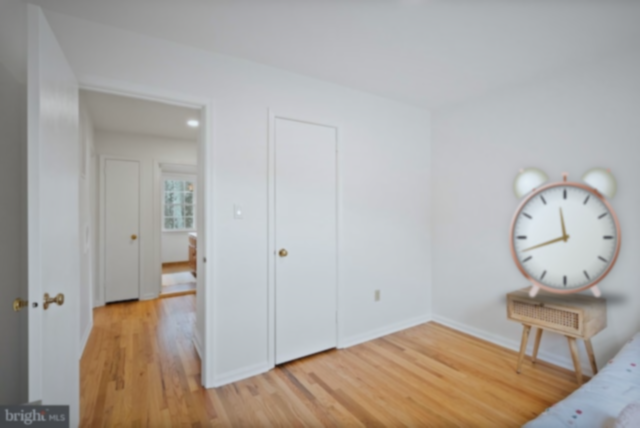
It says 11h42
